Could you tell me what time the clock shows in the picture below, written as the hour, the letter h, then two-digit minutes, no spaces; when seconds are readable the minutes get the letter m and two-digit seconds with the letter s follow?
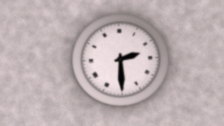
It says 2h30
